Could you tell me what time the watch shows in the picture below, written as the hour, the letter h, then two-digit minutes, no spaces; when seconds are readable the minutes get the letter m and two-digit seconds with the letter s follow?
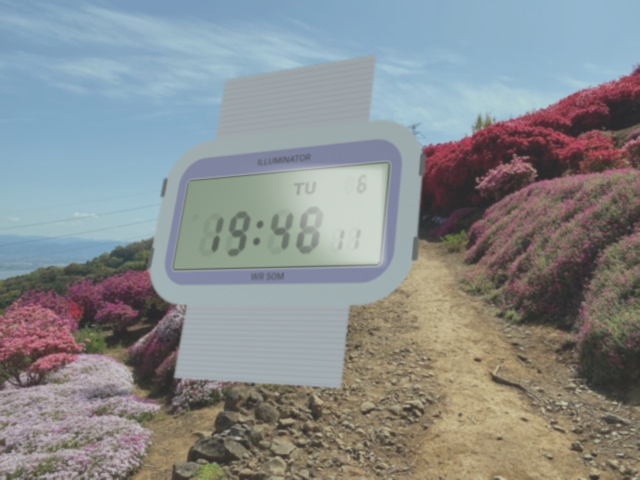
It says 19h48m11s
